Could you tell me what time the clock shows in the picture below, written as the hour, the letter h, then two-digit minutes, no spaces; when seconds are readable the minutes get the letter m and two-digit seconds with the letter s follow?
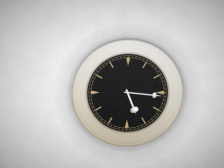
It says 5h16
